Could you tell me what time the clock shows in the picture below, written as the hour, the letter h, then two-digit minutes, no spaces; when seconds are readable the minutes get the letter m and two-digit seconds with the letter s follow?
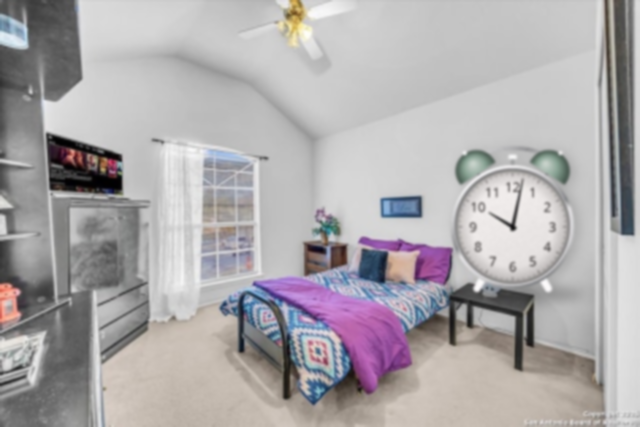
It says 10h02
